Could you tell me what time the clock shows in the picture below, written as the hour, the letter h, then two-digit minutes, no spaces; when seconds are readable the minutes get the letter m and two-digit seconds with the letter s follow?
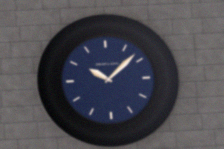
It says 10h08
